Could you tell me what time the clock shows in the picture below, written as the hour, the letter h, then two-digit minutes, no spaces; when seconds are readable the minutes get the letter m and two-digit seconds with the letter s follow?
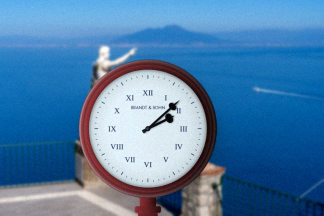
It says 2h08
